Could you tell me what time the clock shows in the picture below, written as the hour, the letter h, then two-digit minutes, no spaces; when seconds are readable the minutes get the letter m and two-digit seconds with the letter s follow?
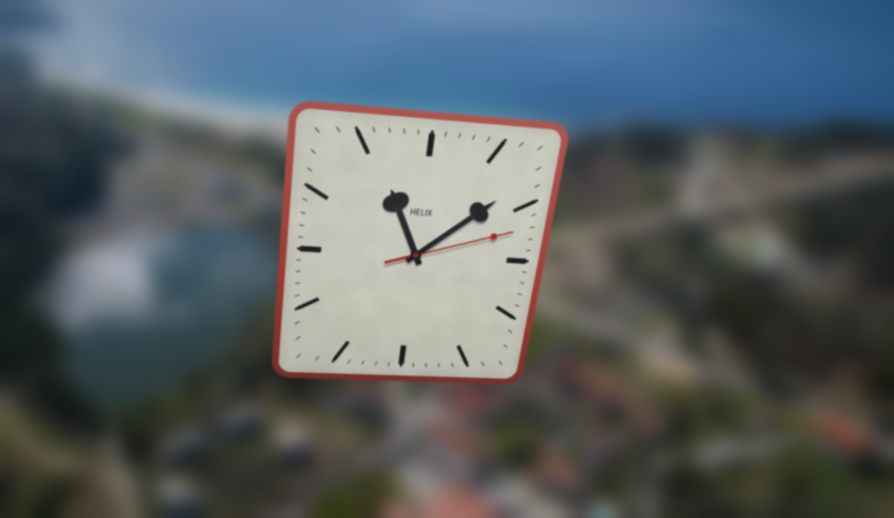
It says 11h08m12s
